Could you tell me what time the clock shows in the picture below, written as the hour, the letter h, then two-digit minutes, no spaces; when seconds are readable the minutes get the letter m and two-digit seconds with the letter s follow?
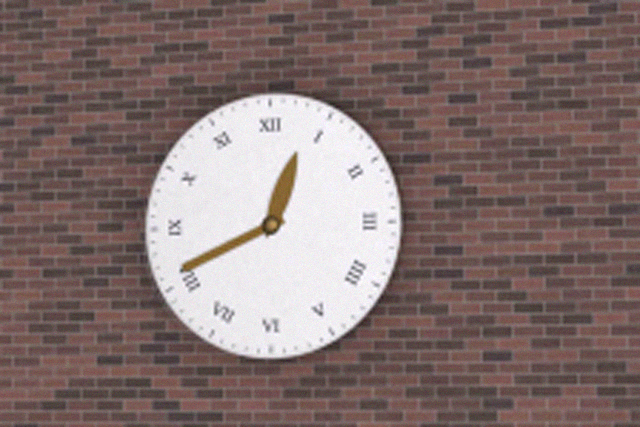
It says 12h41
